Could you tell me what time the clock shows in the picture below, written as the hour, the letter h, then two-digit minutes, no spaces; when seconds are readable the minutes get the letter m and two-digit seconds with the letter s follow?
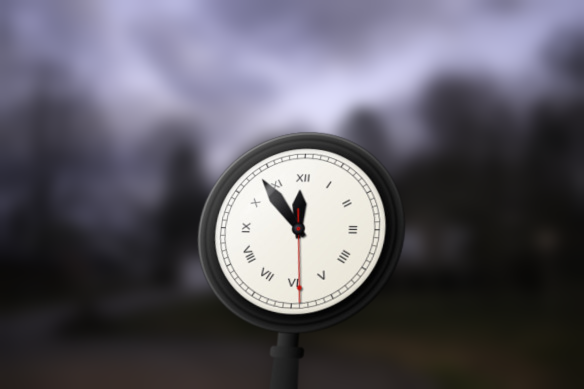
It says 11h53m29s
